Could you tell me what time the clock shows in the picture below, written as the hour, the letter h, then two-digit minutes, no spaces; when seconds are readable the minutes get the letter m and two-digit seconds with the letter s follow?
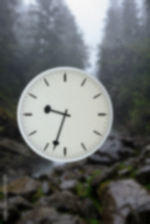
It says 9h33
